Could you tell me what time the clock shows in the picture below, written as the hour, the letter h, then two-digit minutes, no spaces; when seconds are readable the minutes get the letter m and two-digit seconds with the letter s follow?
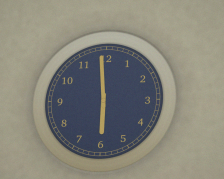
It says 5h59
